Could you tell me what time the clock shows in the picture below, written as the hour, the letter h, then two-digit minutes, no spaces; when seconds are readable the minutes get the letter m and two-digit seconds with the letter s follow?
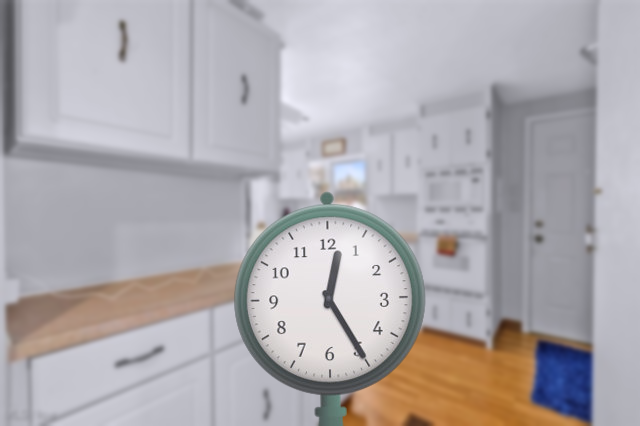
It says 12h25
